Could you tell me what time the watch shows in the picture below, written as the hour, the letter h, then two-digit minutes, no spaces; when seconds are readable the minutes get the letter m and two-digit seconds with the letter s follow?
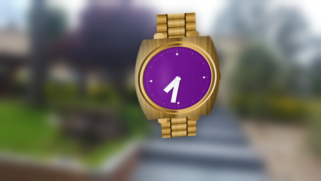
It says 7h32
